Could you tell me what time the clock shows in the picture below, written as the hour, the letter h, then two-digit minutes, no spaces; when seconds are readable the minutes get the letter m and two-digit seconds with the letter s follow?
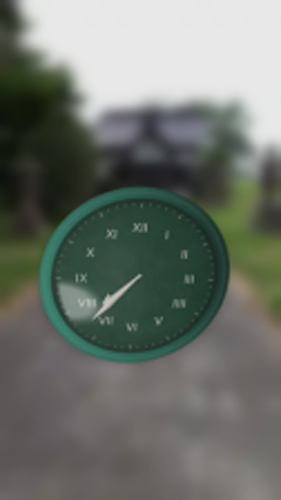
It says 7h37
